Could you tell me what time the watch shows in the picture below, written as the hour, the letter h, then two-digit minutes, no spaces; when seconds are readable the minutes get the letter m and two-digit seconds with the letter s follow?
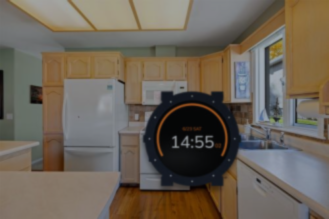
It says 14h55
